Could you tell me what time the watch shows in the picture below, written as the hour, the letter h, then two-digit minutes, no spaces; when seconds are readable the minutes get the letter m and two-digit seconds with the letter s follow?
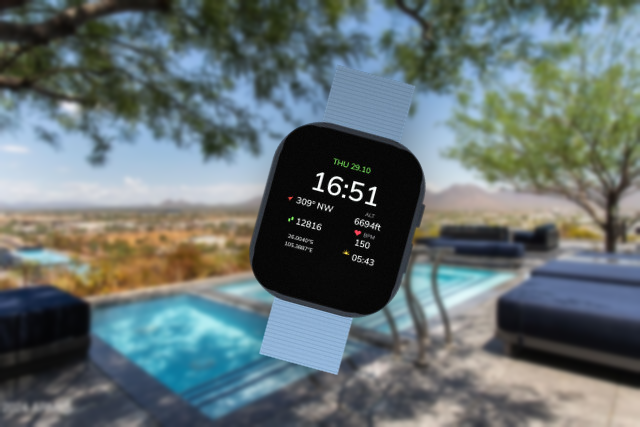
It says 16h51
